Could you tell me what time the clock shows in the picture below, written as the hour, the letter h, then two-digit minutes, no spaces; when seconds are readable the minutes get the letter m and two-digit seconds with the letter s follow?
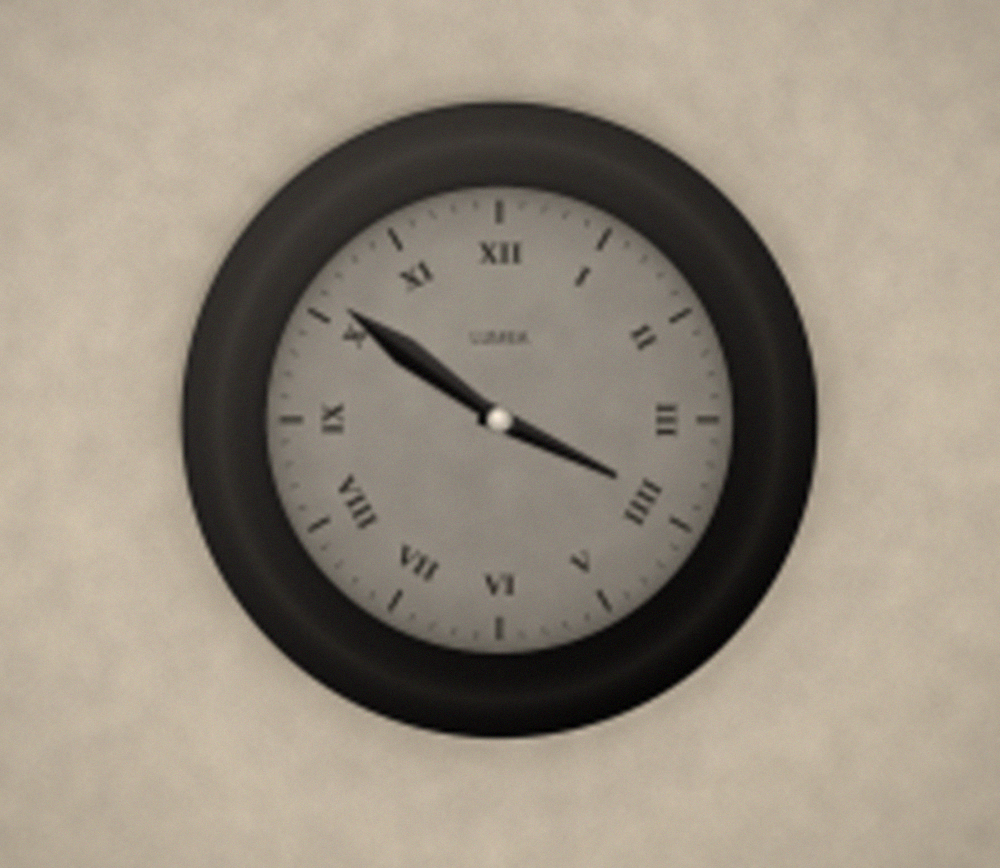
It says 3h51
